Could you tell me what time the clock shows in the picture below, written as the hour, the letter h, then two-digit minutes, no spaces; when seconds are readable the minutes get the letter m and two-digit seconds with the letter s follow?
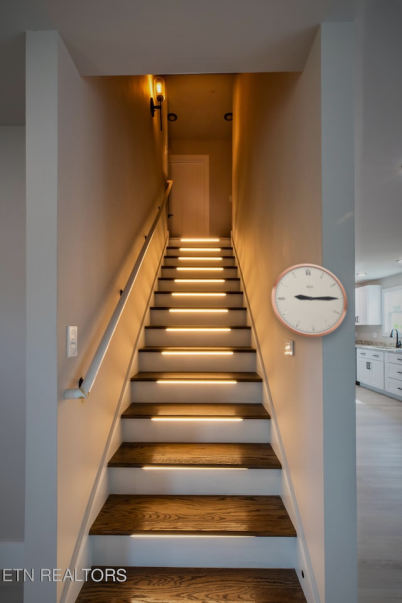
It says 9h15
